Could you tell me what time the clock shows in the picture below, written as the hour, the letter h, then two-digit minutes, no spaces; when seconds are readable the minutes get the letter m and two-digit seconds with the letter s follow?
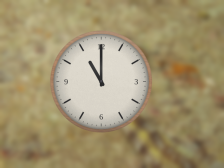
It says 11h00
